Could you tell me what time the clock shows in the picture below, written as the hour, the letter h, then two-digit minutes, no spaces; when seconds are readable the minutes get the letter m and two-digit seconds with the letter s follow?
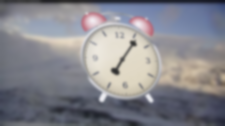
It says 7h06
